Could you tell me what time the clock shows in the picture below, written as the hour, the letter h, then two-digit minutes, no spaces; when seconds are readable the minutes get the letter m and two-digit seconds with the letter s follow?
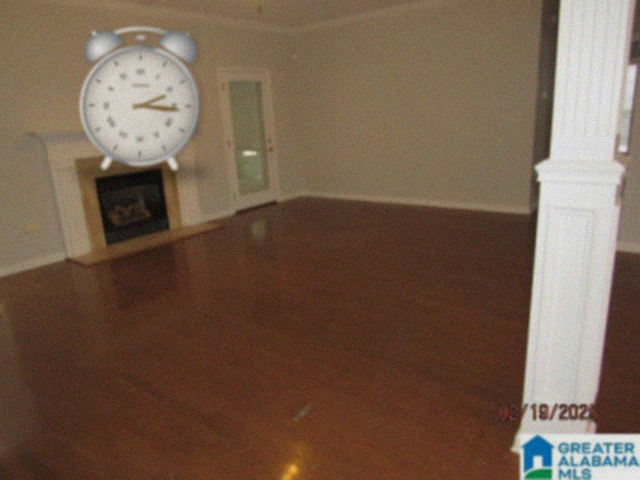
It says 2h16
